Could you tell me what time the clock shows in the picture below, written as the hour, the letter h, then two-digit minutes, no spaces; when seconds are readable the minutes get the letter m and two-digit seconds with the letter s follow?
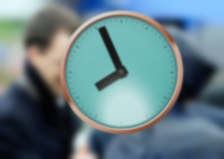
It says 7h56
